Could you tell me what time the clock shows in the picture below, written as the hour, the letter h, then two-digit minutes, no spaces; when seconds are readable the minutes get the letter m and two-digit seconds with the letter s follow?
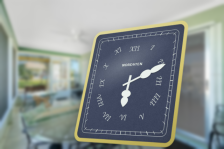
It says 6h11
